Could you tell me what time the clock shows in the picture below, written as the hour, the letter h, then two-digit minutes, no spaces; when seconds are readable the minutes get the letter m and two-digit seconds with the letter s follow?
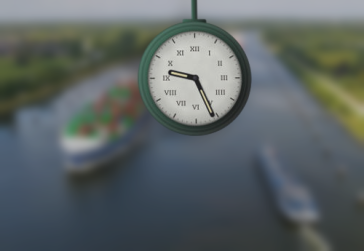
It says 9h26
